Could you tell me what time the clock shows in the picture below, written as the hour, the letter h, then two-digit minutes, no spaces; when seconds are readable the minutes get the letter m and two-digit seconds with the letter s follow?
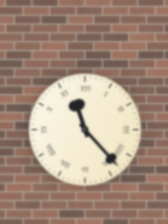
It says 11h23
